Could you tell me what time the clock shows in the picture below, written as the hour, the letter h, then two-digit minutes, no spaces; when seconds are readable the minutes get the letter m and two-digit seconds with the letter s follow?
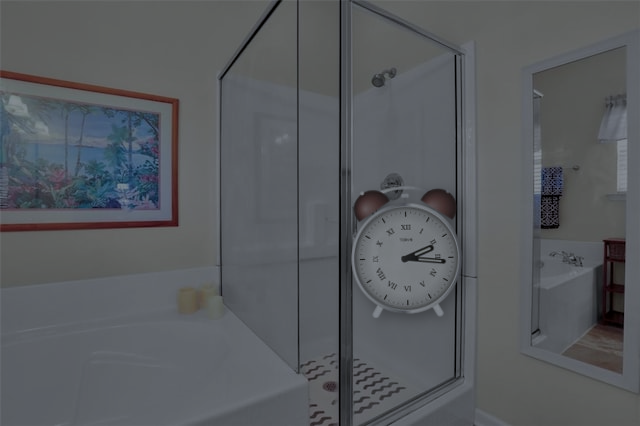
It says 2h16
